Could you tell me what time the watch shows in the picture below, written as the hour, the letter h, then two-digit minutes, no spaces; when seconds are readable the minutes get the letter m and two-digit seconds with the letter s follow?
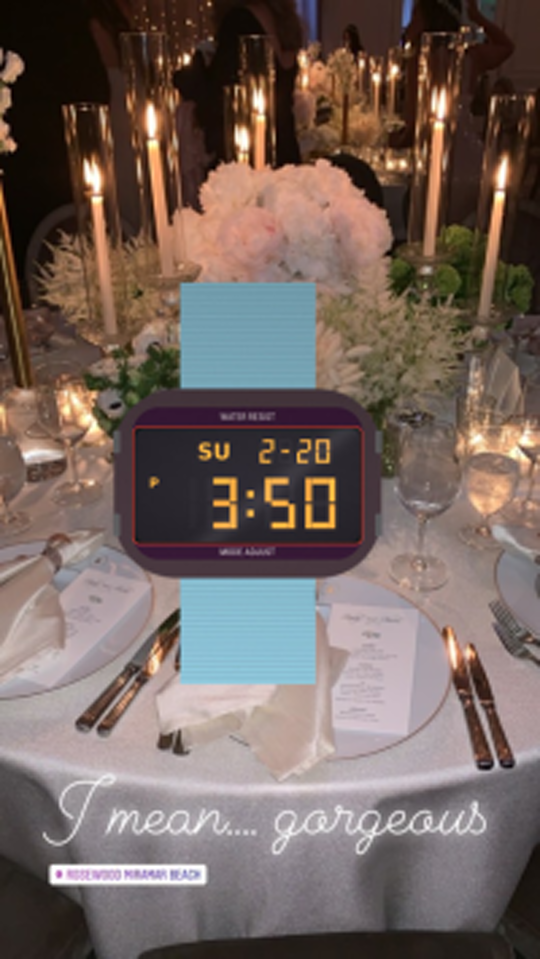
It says 3h50
